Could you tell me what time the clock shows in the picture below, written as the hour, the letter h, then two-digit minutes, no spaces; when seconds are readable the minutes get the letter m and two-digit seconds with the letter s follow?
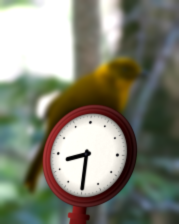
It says 8h30
